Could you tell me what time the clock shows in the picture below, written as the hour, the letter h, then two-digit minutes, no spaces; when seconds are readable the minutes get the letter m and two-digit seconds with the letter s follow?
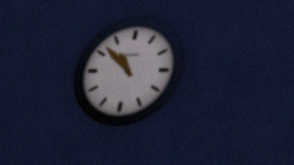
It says 10h52
